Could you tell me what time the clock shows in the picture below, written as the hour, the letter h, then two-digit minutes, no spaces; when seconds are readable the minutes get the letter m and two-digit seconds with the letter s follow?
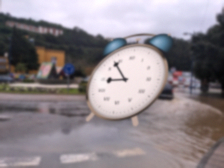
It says 8h53
